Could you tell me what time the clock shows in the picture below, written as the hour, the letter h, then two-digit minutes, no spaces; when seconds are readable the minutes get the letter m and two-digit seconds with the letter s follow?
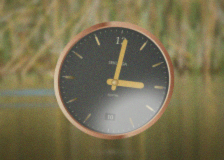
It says 3h01
